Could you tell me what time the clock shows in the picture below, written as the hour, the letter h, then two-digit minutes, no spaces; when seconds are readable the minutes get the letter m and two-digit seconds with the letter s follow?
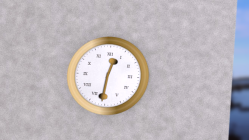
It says 12h31
